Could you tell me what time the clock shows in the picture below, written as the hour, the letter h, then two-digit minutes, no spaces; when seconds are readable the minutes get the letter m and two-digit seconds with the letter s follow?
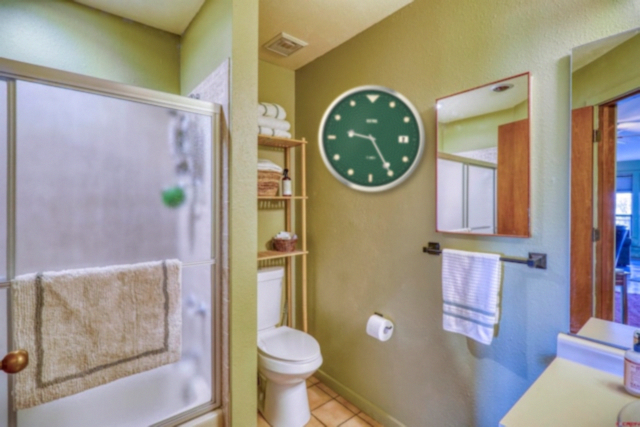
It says 9h25
